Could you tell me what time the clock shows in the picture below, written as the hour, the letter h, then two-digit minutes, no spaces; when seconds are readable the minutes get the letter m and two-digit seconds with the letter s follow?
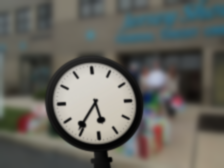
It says 5h36
